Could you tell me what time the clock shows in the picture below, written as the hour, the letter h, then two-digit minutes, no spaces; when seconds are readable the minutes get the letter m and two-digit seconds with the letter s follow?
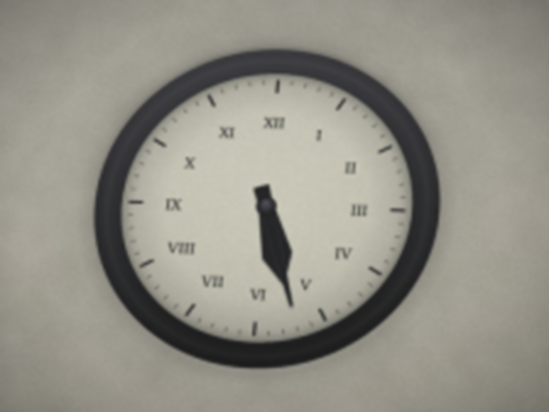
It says 5h27
